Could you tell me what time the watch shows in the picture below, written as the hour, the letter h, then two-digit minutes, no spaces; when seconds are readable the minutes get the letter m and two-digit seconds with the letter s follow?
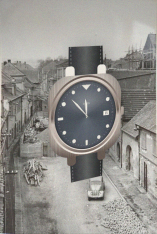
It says 11h53
